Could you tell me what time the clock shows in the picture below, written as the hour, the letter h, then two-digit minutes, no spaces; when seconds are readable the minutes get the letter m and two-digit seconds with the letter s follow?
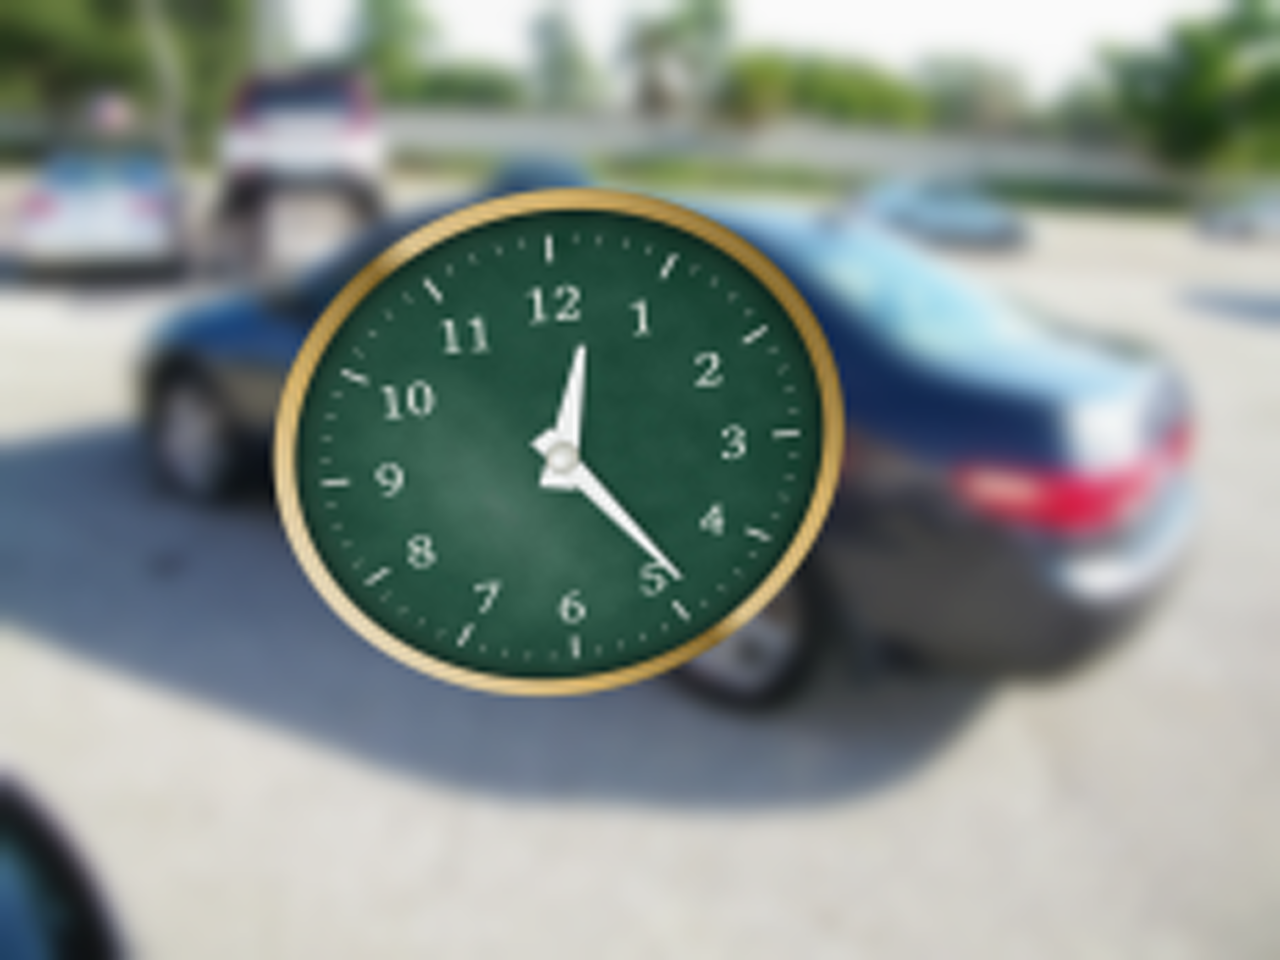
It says 12h24
